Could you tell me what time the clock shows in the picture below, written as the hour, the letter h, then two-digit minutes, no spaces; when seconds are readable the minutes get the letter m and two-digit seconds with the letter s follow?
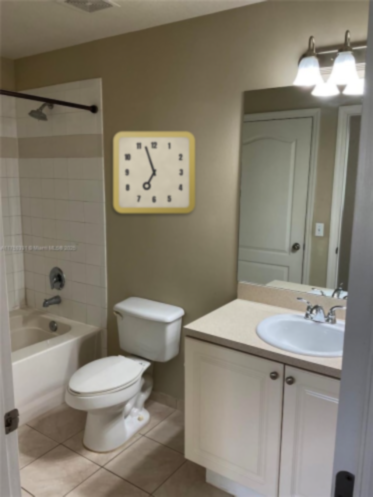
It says 6h57
